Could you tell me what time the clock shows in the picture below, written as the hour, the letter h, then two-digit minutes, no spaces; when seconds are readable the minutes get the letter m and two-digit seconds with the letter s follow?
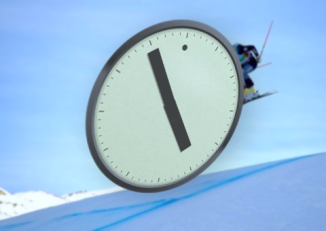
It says 4h55
